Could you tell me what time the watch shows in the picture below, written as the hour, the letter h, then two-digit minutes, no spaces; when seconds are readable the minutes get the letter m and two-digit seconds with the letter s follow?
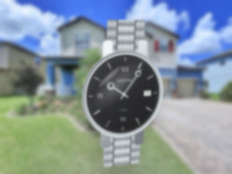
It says 10h06
